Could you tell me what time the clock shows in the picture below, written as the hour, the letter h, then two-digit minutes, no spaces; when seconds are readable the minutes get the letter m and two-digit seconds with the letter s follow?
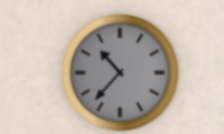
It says 10h37
